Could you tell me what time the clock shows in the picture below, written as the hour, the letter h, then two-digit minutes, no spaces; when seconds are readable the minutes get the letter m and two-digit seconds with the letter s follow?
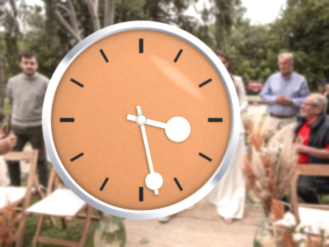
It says 3h28
